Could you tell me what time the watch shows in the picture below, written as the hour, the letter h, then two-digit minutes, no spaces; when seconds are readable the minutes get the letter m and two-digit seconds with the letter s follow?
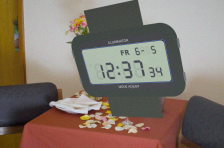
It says 12h37m34s
